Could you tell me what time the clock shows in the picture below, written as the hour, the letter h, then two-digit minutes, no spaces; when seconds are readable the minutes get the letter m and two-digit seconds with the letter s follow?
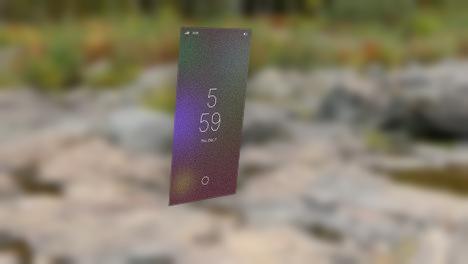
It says 5h59
